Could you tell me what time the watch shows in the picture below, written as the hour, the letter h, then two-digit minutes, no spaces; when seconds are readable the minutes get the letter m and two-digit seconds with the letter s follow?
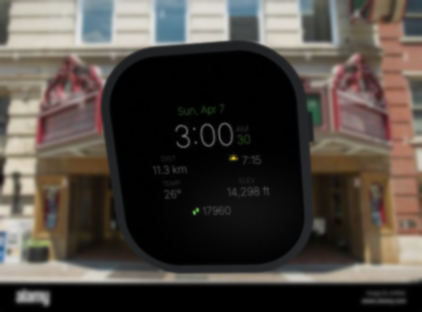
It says 3h00m30s
